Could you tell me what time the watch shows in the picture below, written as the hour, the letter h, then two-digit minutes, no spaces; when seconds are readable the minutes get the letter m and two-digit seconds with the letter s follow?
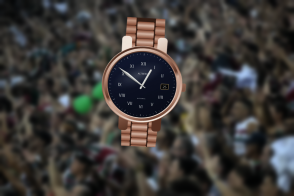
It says 12h51
